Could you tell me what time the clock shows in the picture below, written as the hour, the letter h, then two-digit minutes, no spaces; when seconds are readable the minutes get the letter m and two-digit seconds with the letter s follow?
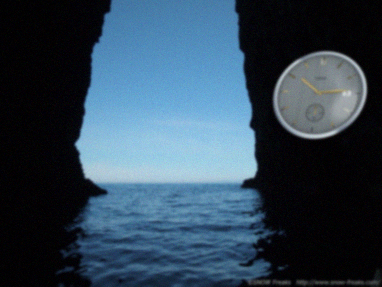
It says 10h14
